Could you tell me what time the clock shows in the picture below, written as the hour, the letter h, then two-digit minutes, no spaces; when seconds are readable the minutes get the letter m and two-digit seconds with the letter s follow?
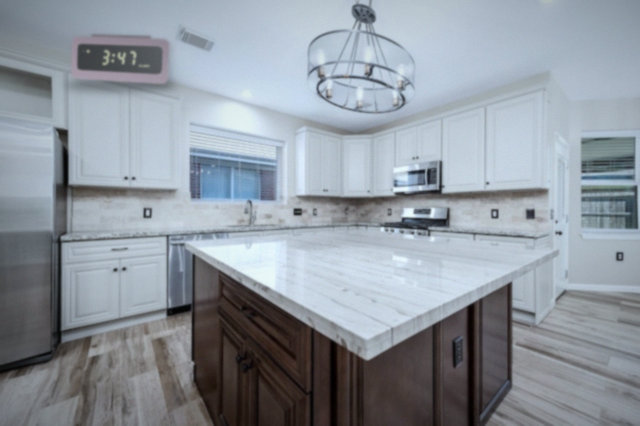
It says 3h47
